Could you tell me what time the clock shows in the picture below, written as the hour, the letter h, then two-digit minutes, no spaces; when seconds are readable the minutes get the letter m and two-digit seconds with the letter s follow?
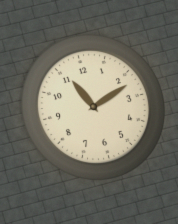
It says 11h12
